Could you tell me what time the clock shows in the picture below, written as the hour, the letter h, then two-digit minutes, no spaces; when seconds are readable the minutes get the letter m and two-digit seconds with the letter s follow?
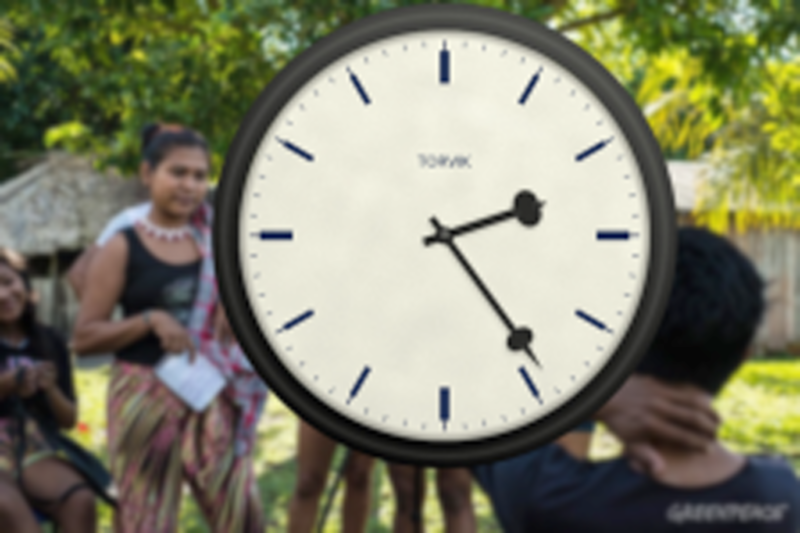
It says 2h24
